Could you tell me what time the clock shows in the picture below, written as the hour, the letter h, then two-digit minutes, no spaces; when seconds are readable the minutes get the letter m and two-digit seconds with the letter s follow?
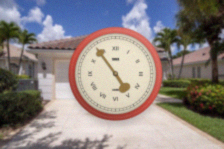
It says 4h54
